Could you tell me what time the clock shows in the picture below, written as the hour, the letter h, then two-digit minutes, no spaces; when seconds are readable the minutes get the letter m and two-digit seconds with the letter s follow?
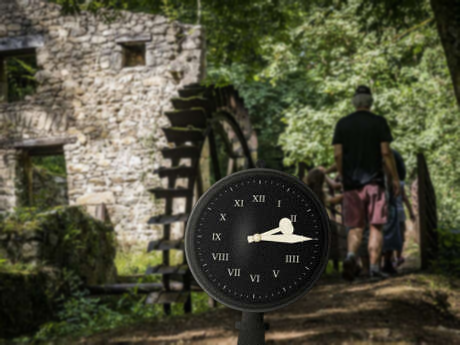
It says 2h15
